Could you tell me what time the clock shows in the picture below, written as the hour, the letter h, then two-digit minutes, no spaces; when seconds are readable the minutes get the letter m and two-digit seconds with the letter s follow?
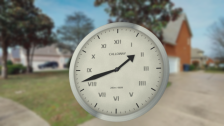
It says 1h42
